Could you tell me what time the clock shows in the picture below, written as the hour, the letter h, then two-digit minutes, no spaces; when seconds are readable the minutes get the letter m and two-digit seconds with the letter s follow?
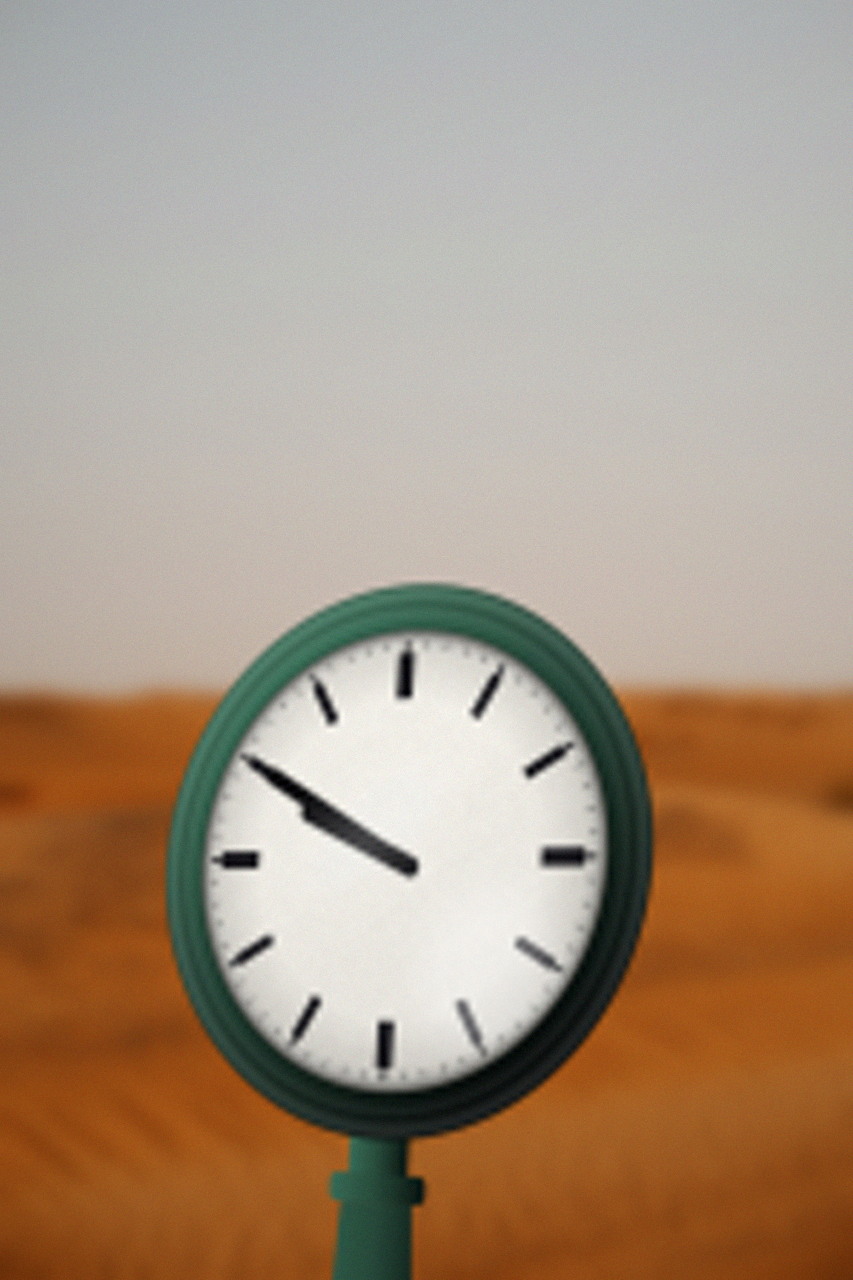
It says 9h50
